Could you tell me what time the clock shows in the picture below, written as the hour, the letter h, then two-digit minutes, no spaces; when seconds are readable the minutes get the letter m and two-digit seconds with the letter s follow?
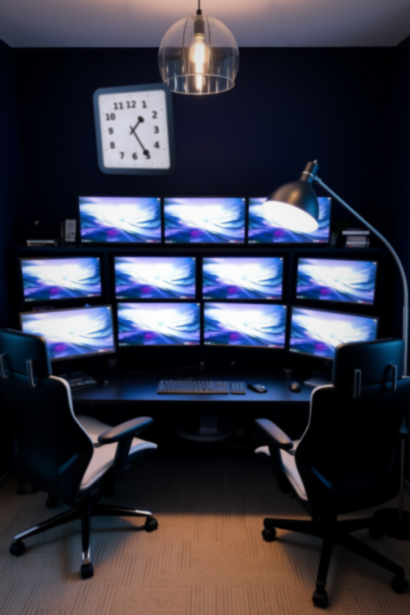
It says 1h25
